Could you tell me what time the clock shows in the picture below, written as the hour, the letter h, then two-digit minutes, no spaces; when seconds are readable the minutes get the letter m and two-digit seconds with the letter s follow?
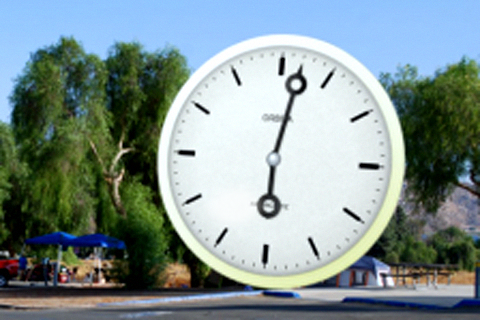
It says 6h02
